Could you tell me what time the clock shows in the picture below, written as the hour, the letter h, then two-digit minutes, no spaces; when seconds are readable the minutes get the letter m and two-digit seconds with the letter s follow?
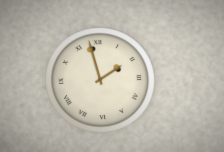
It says 1h58
